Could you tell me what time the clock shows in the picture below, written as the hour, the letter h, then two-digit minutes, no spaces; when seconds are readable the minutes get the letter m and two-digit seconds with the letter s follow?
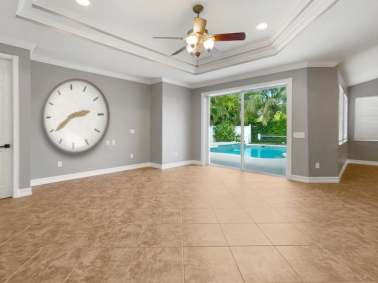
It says 2h39
